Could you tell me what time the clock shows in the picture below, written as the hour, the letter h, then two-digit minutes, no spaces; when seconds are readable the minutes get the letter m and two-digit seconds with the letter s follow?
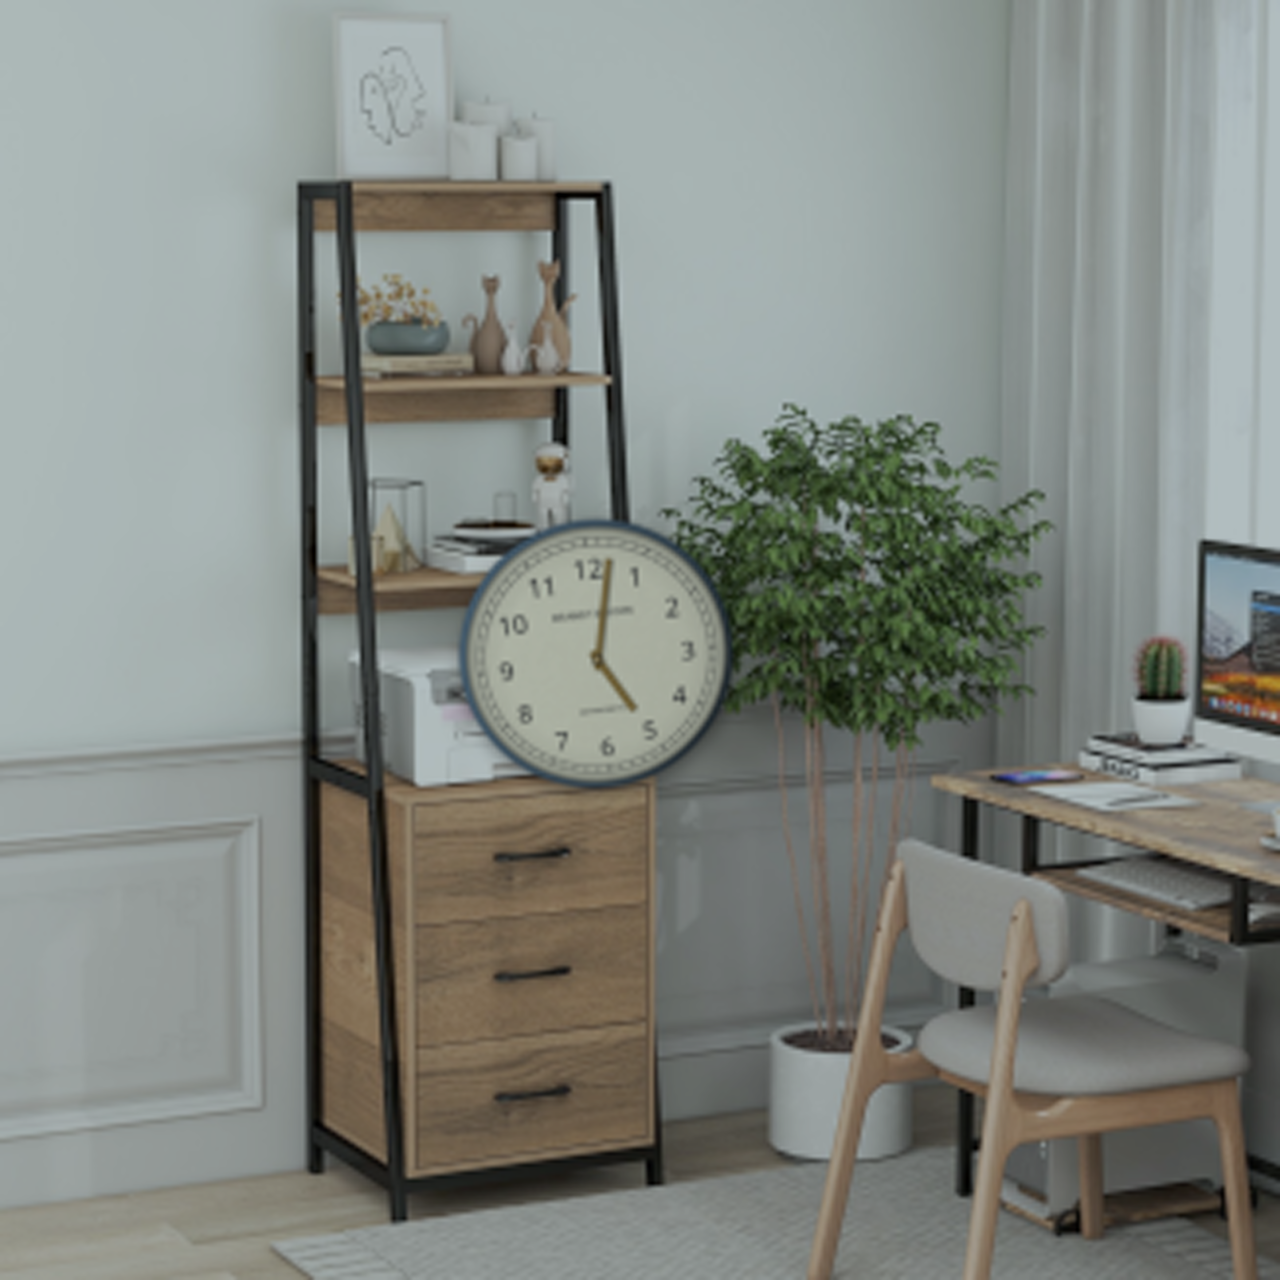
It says 5h02
